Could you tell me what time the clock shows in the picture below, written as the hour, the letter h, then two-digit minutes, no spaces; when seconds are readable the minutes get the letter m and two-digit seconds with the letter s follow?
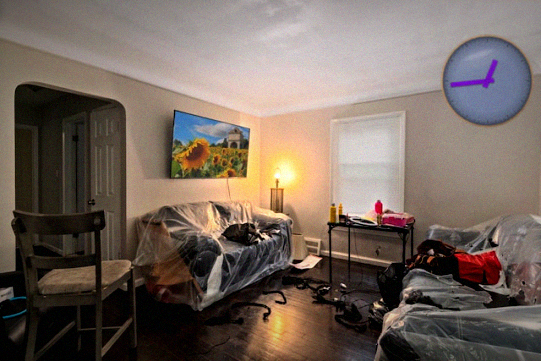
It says 12h44
